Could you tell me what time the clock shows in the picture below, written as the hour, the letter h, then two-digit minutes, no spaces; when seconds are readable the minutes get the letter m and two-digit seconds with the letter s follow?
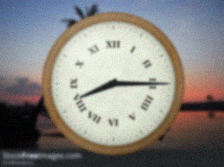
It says 8h15
